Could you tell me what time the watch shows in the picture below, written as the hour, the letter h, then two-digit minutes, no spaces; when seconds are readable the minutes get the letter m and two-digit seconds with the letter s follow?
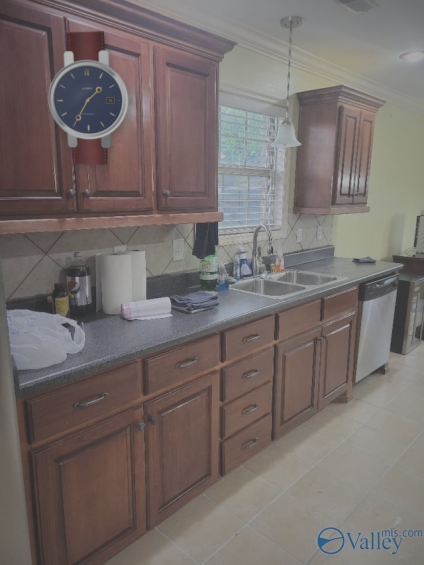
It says 1h35
